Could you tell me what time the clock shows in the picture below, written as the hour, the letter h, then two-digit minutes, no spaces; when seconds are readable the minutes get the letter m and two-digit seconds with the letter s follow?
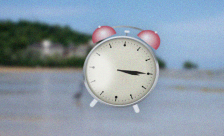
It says 3h15
